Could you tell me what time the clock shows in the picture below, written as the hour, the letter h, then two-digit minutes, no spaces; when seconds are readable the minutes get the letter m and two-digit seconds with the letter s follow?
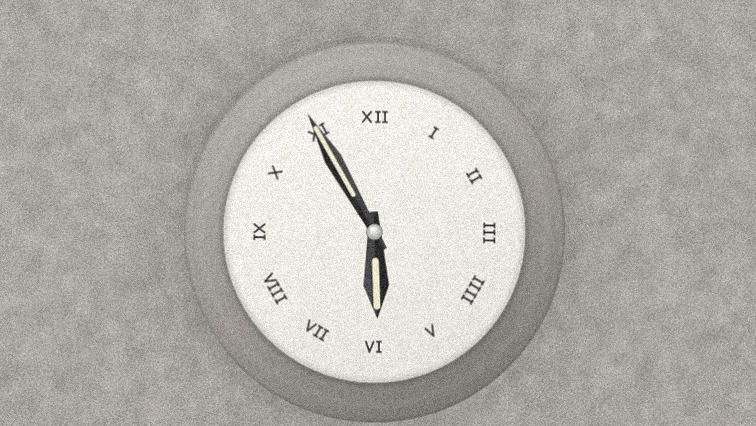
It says 5h55
